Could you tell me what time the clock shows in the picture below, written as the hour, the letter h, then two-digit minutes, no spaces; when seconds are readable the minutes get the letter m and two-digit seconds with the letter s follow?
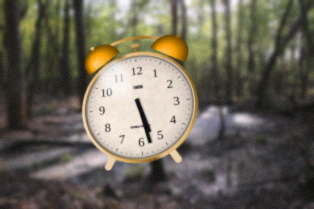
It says 5h28
